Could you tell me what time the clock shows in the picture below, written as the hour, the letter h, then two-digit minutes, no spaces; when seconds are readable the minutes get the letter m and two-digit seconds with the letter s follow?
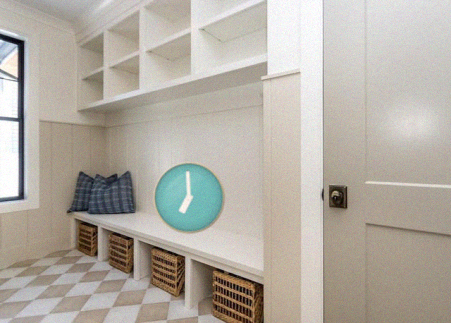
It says 7h00
